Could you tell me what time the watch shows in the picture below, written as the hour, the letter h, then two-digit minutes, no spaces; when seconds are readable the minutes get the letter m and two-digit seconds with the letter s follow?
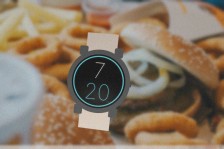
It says 7h20
